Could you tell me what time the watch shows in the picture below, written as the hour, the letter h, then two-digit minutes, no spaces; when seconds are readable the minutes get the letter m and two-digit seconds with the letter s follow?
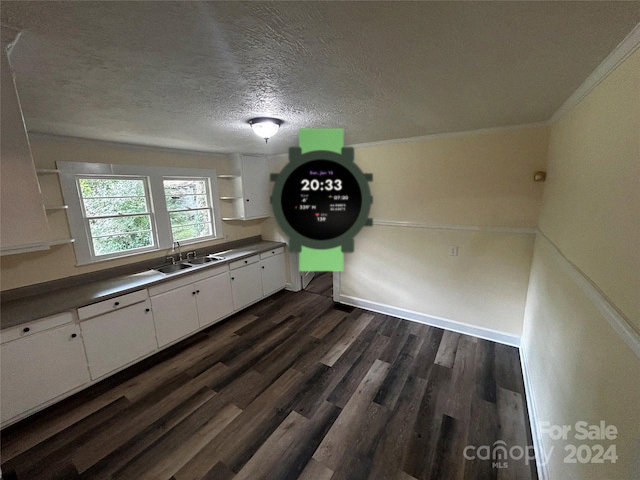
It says 20h33
